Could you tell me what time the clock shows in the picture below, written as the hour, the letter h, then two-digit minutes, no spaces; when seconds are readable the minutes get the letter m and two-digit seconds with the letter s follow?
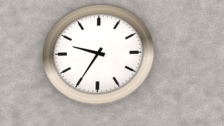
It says 9h35
